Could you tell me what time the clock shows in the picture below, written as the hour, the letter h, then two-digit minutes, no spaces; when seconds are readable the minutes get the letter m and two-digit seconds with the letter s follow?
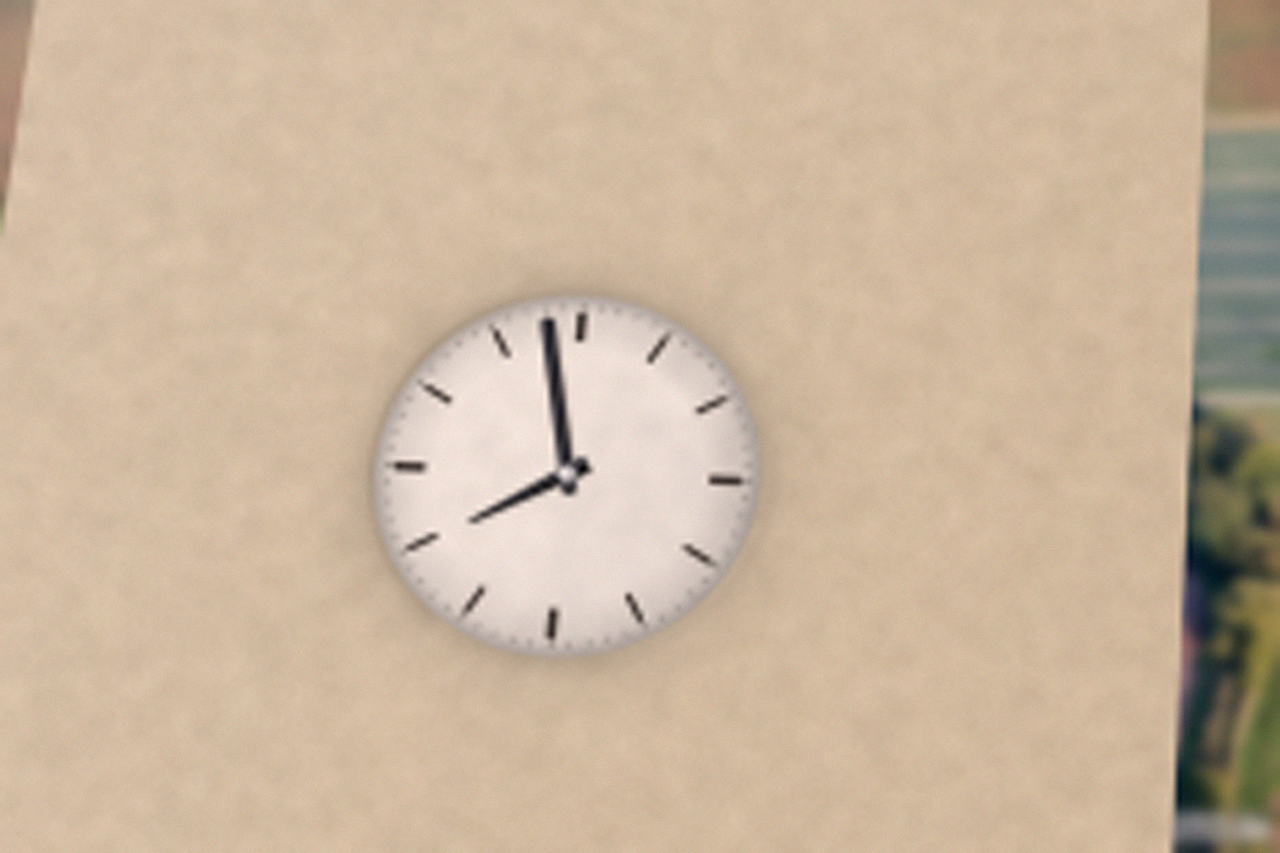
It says 7h58
